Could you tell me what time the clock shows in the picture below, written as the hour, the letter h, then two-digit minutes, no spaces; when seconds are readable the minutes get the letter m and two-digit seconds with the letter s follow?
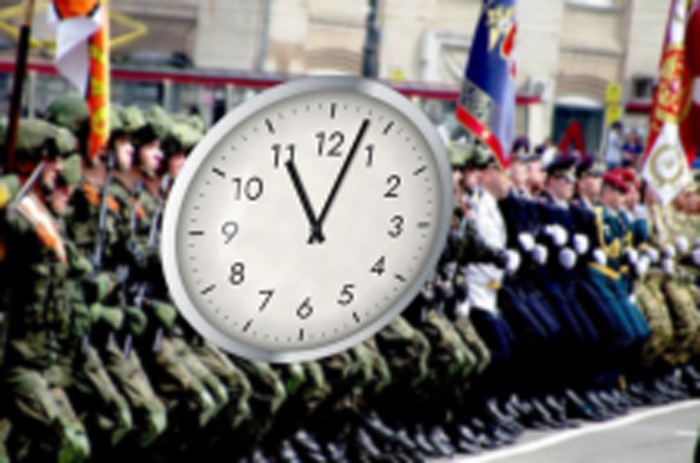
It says 11h03
